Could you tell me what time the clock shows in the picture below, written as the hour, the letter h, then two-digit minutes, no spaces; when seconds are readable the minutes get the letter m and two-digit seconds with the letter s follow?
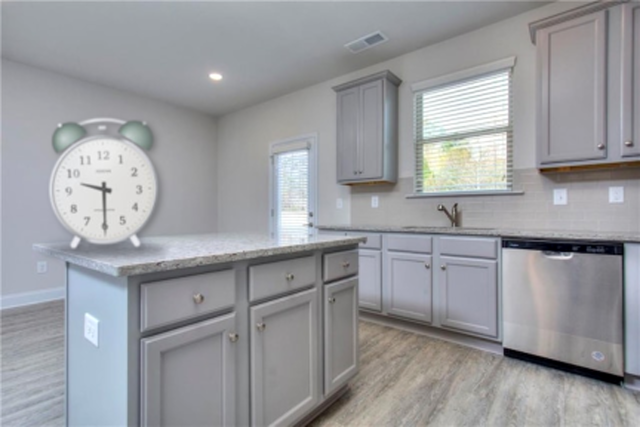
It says 9h30
